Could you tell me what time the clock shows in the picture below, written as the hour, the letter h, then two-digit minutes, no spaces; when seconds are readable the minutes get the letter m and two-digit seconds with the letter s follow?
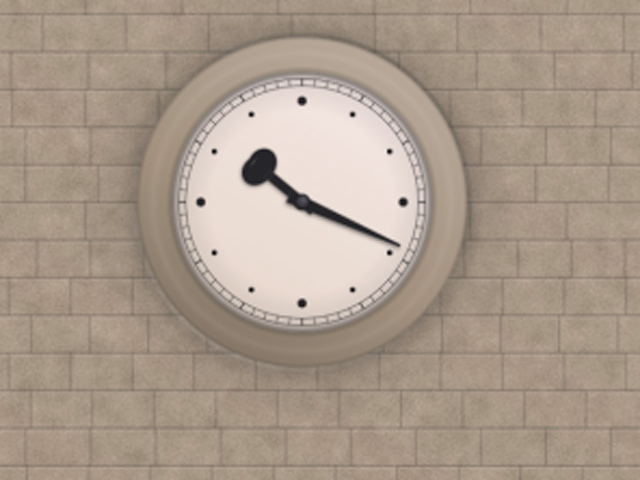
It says 10h19
